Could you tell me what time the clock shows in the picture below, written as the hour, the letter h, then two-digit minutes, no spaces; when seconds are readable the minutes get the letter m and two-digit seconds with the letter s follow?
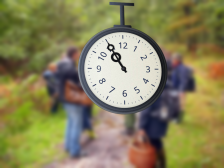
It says 10h55
